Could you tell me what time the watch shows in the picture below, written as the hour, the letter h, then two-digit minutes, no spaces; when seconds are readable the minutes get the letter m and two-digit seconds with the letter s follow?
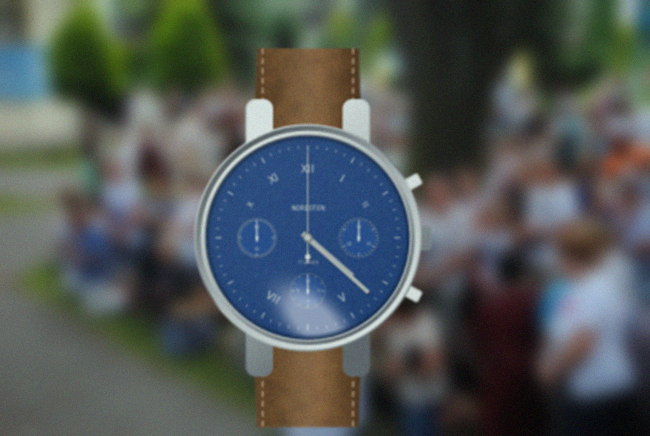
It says 4h22
